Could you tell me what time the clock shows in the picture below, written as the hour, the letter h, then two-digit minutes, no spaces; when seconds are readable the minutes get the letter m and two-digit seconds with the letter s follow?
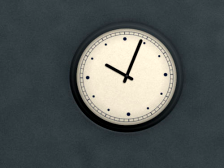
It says 10h04
